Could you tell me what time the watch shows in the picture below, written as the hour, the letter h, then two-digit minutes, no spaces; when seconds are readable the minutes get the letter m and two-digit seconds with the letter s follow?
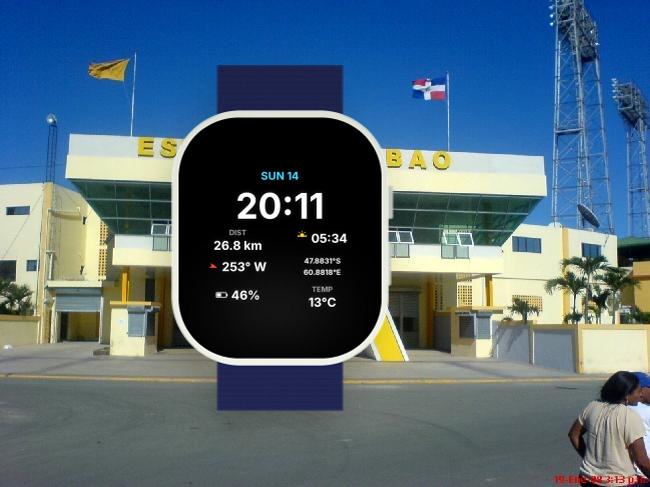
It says 20h11
